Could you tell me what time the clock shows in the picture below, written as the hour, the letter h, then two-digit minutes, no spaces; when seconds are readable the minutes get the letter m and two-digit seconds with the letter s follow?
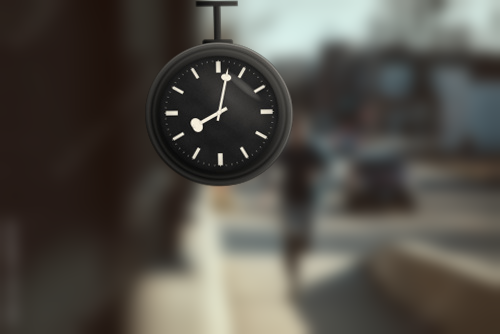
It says 8h02
